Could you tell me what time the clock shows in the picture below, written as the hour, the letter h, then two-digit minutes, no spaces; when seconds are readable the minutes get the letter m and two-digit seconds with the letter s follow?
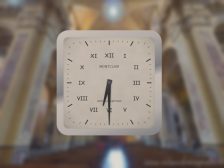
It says 6h30
